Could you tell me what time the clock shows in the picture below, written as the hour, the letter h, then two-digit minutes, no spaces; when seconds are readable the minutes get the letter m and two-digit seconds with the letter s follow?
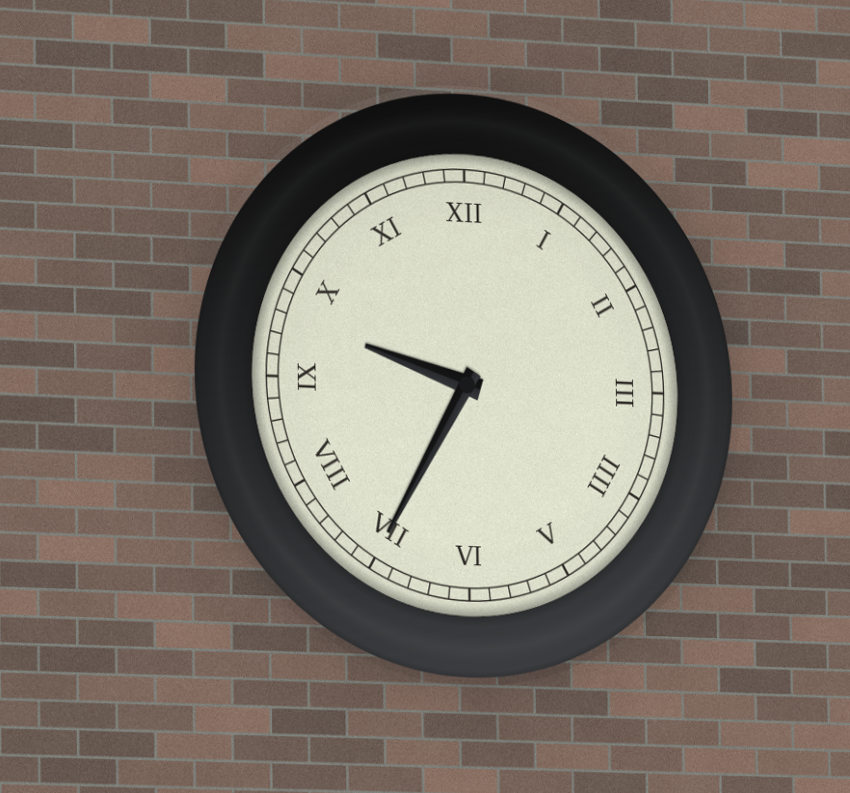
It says 9h35
